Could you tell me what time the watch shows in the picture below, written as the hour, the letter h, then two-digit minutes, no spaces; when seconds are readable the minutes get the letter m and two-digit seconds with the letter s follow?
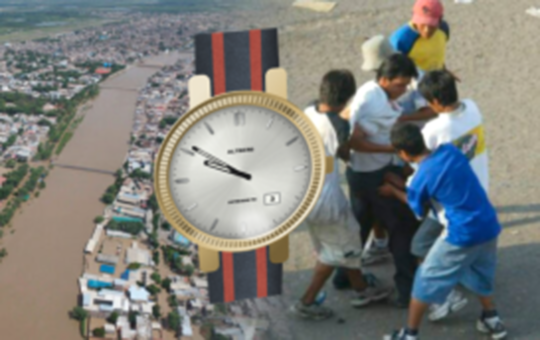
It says 9h51
